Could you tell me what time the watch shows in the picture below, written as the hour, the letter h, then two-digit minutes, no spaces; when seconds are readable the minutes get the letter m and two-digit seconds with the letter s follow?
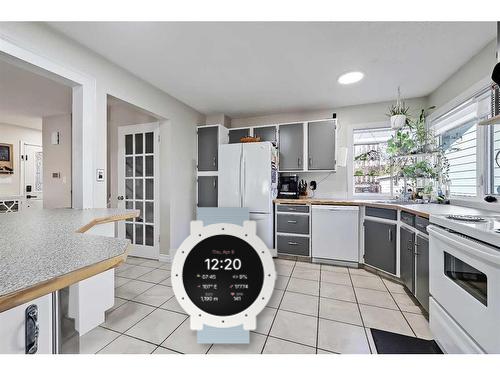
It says 12h20
